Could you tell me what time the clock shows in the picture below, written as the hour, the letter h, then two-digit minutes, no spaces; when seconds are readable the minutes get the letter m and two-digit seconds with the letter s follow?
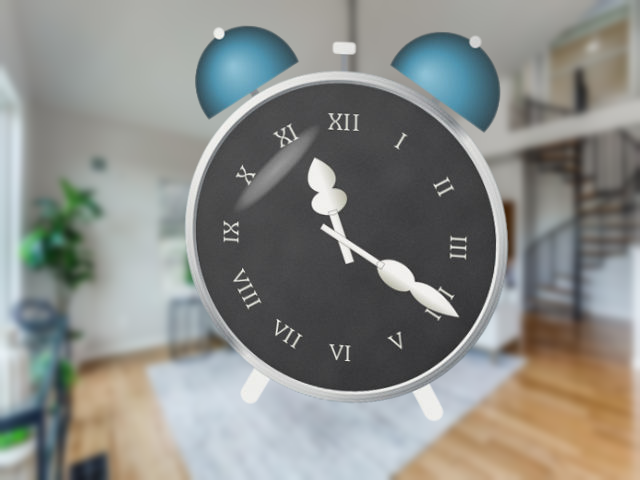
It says 11h20
